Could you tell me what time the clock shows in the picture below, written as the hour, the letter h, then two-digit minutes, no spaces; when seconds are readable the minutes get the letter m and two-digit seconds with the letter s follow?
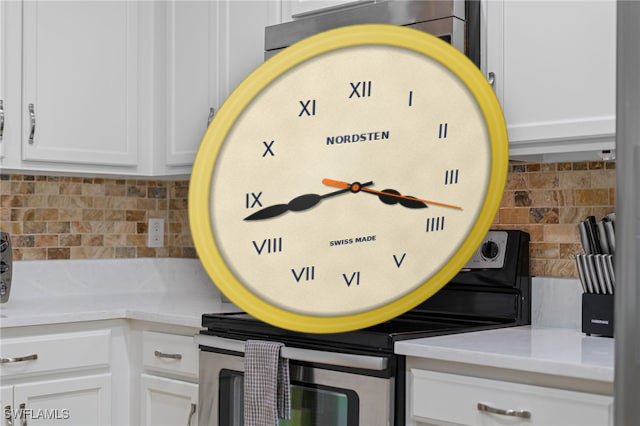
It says 3h43m18s
